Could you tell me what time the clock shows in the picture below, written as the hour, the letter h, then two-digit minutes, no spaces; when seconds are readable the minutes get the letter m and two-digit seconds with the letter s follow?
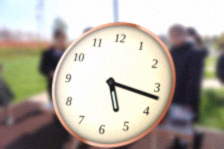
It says 5h17
